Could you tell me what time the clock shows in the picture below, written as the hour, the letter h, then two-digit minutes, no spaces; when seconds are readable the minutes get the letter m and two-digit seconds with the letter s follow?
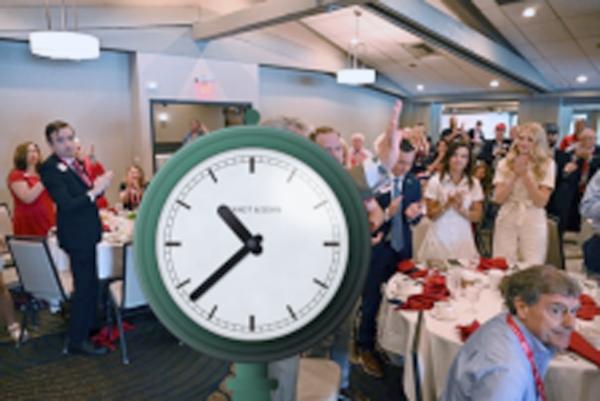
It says 10h38
